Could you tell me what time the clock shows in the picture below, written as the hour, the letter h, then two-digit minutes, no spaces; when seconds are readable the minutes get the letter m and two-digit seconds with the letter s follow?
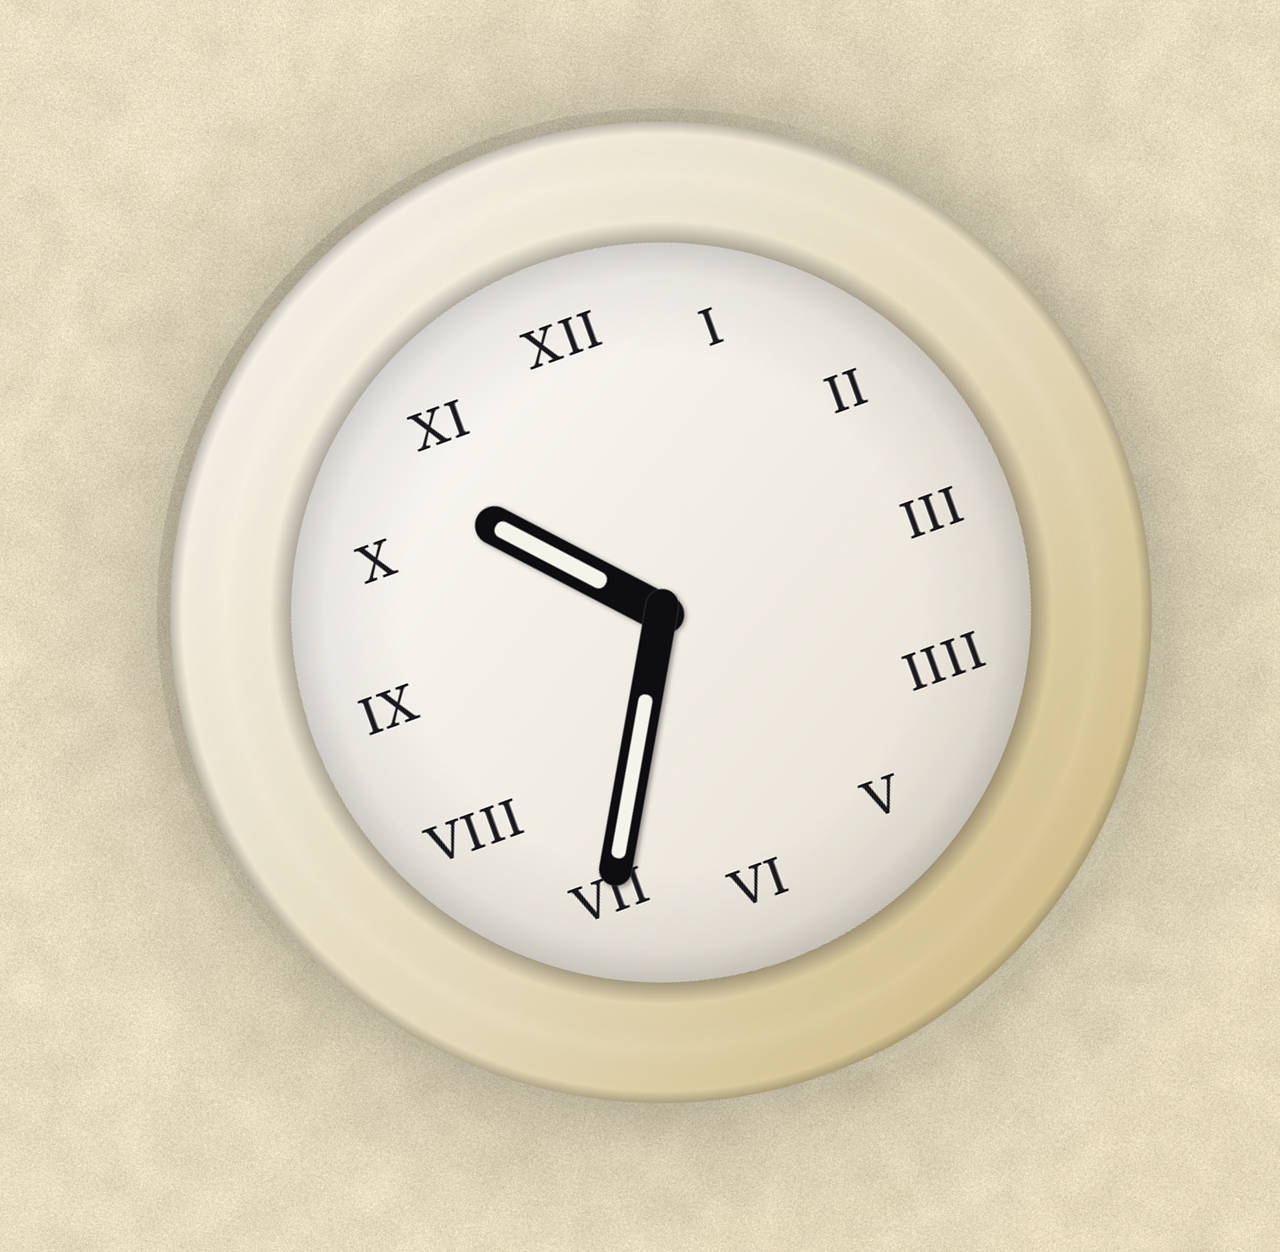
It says 10h35
